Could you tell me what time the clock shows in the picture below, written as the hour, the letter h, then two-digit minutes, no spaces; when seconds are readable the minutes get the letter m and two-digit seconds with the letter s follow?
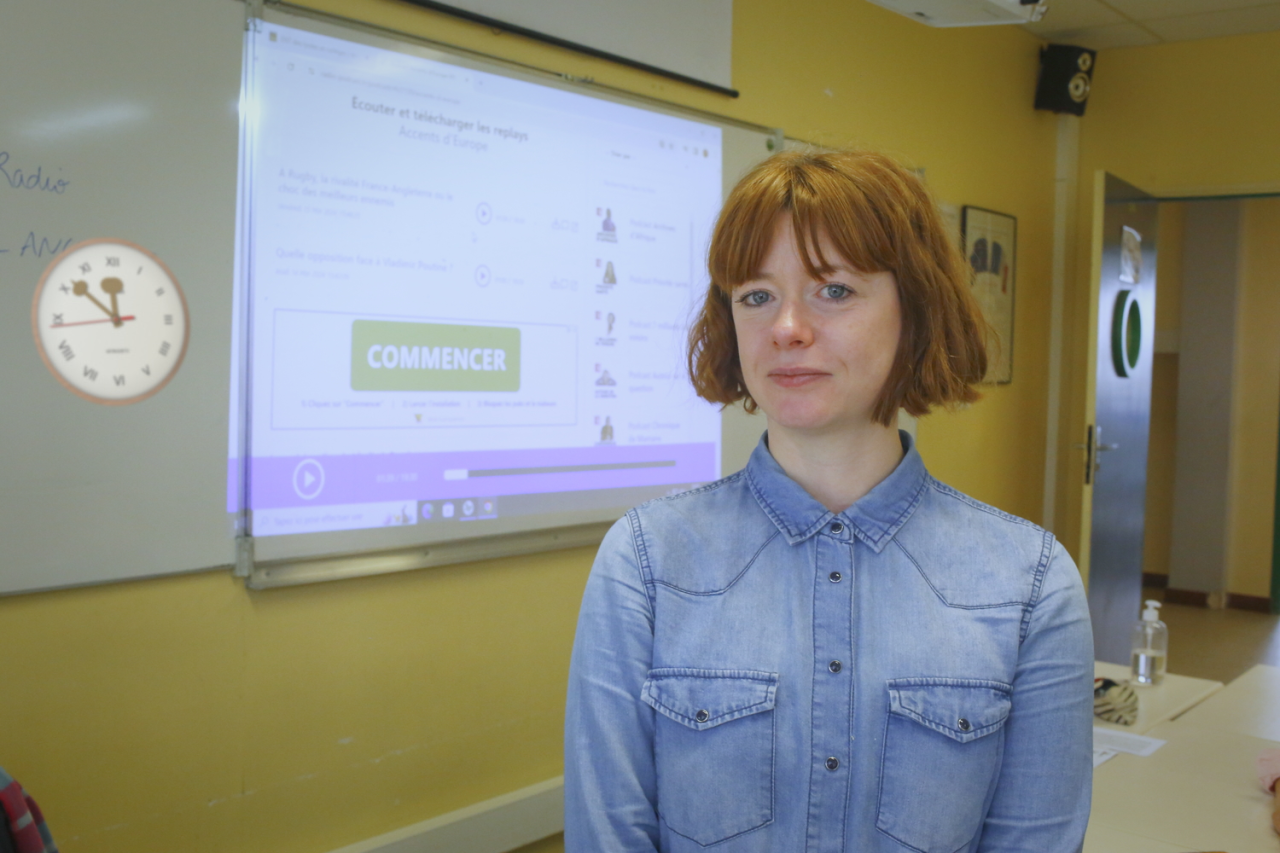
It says 11h51m44s
